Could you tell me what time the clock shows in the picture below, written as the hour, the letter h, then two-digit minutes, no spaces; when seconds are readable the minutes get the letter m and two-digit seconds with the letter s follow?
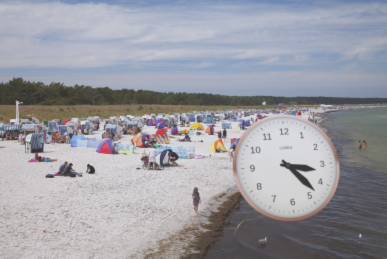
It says 3h23
